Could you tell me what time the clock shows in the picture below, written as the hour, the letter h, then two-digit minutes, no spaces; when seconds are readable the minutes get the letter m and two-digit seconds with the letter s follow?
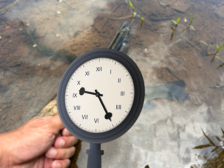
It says 9h25
